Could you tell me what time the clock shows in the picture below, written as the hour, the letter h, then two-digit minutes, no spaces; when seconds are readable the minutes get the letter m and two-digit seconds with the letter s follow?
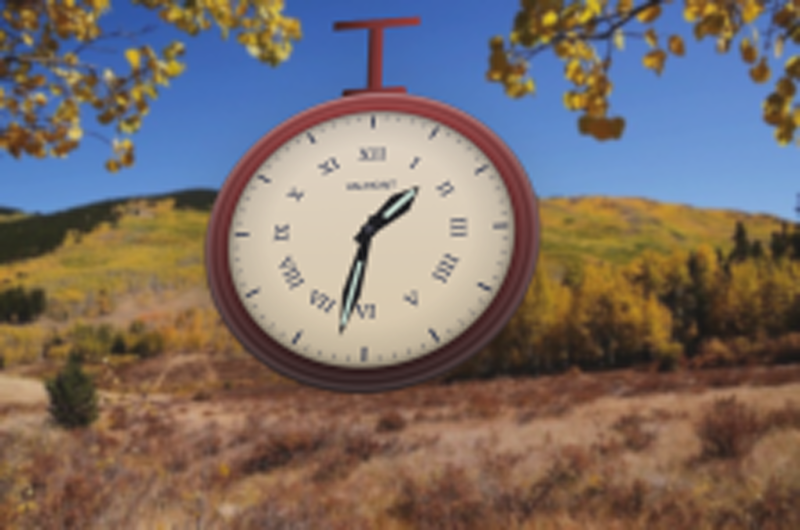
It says 1h32
